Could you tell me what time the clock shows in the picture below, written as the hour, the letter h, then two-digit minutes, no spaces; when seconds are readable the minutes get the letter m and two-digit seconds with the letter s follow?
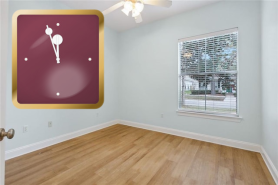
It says 11h57
